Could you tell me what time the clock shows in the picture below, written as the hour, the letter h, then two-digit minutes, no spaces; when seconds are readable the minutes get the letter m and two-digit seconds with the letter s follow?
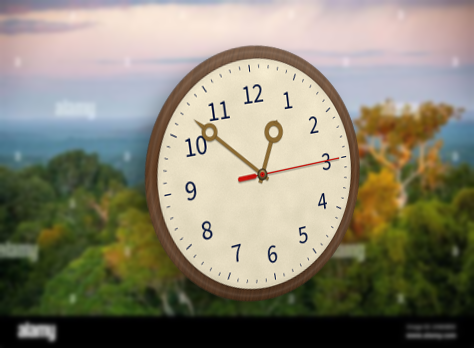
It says 12h52m15s
